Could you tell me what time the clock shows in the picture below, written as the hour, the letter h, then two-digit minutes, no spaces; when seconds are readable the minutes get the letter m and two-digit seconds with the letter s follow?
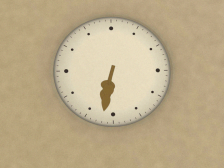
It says 6h32
